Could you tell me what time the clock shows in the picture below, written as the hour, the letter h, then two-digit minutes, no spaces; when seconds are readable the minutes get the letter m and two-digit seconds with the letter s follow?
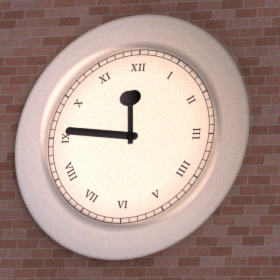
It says 11h46
